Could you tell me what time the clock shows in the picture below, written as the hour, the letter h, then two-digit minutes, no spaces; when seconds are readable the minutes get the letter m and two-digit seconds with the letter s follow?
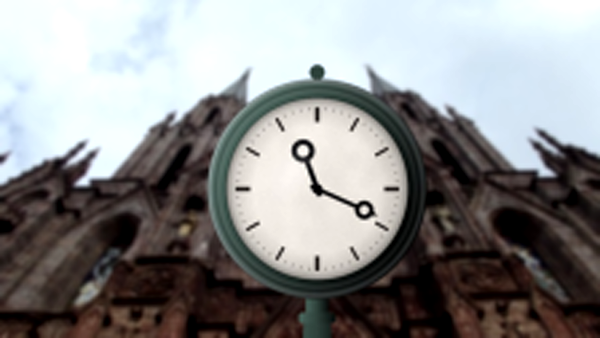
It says 11h19
